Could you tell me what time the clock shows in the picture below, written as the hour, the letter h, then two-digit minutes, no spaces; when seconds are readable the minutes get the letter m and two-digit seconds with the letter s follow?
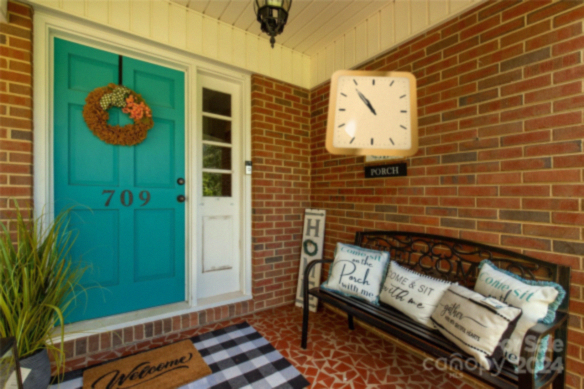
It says 10h54
